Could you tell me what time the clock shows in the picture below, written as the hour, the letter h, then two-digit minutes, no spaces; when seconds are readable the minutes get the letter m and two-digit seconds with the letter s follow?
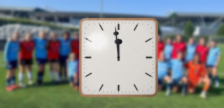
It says 11h59
